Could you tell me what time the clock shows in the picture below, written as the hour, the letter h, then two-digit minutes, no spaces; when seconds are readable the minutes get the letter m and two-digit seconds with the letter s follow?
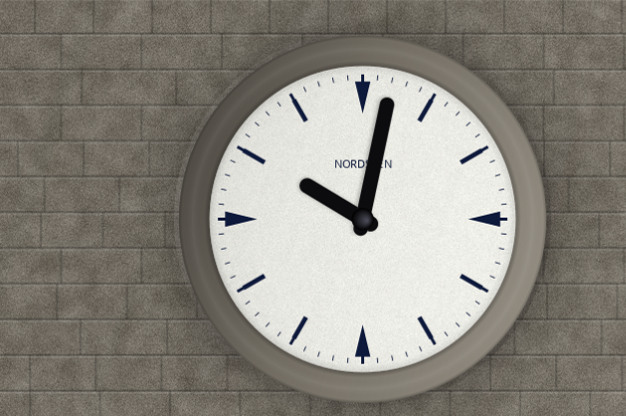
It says 10h02
